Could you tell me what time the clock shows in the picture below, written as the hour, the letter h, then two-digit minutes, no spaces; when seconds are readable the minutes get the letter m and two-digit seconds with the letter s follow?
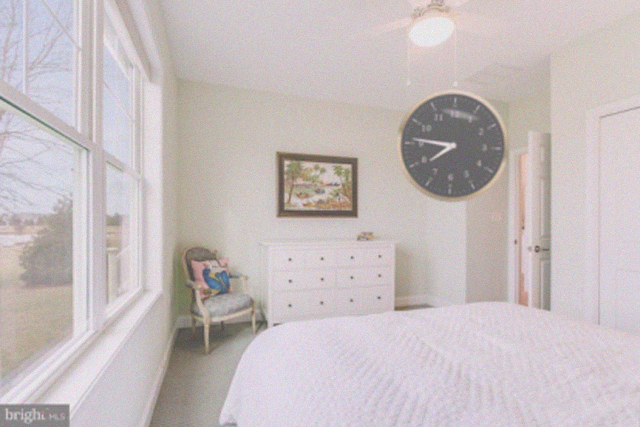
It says 7h46
